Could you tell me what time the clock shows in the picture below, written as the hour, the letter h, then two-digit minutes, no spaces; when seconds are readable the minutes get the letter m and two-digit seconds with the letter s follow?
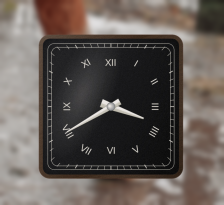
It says 3h40
